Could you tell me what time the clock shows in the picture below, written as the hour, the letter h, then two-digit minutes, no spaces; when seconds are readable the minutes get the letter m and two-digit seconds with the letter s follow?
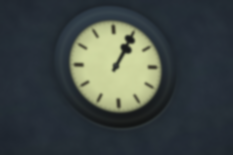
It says 1h05
